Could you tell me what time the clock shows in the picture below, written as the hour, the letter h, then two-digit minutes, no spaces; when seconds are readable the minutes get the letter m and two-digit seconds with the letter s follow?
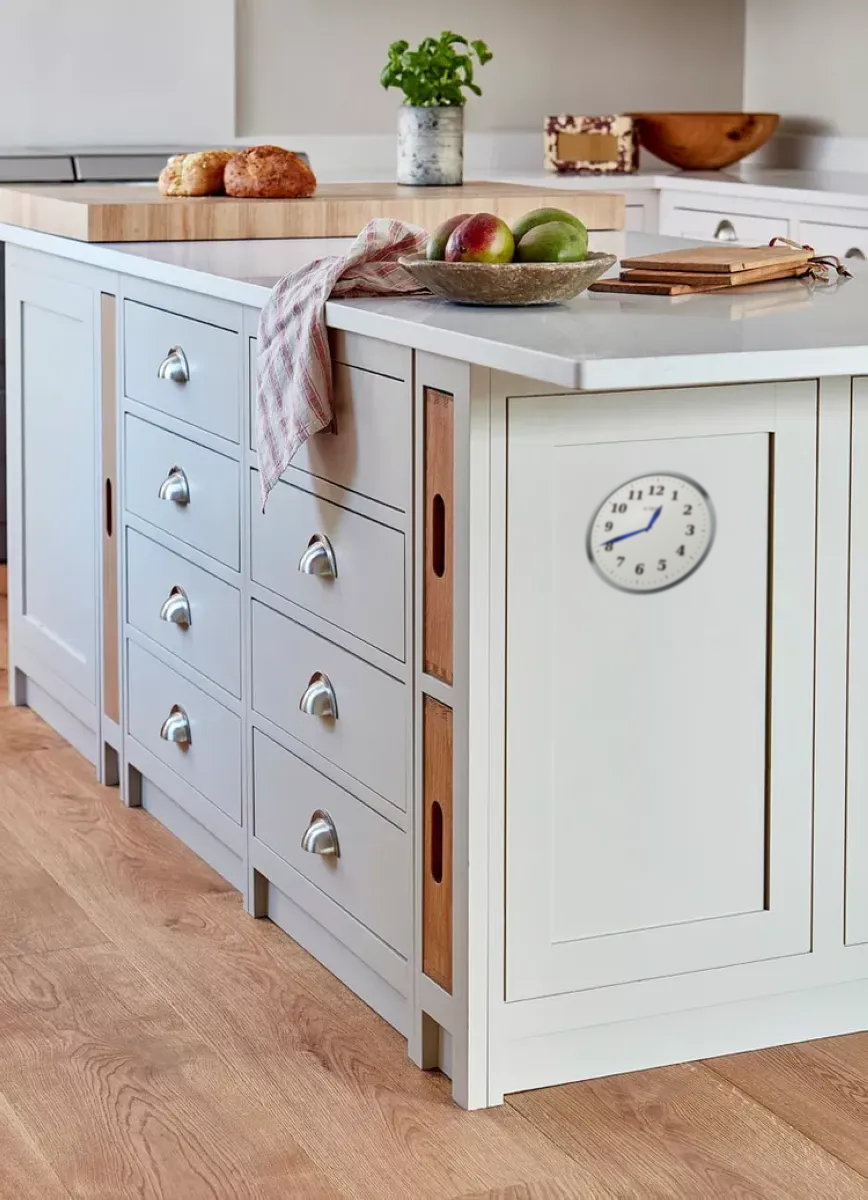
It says 12h41
